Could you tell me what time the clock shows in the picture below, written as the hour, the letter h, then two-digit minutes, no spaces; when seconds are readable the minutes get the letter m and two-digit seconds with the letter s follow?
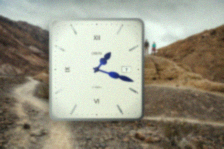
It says 1h18
